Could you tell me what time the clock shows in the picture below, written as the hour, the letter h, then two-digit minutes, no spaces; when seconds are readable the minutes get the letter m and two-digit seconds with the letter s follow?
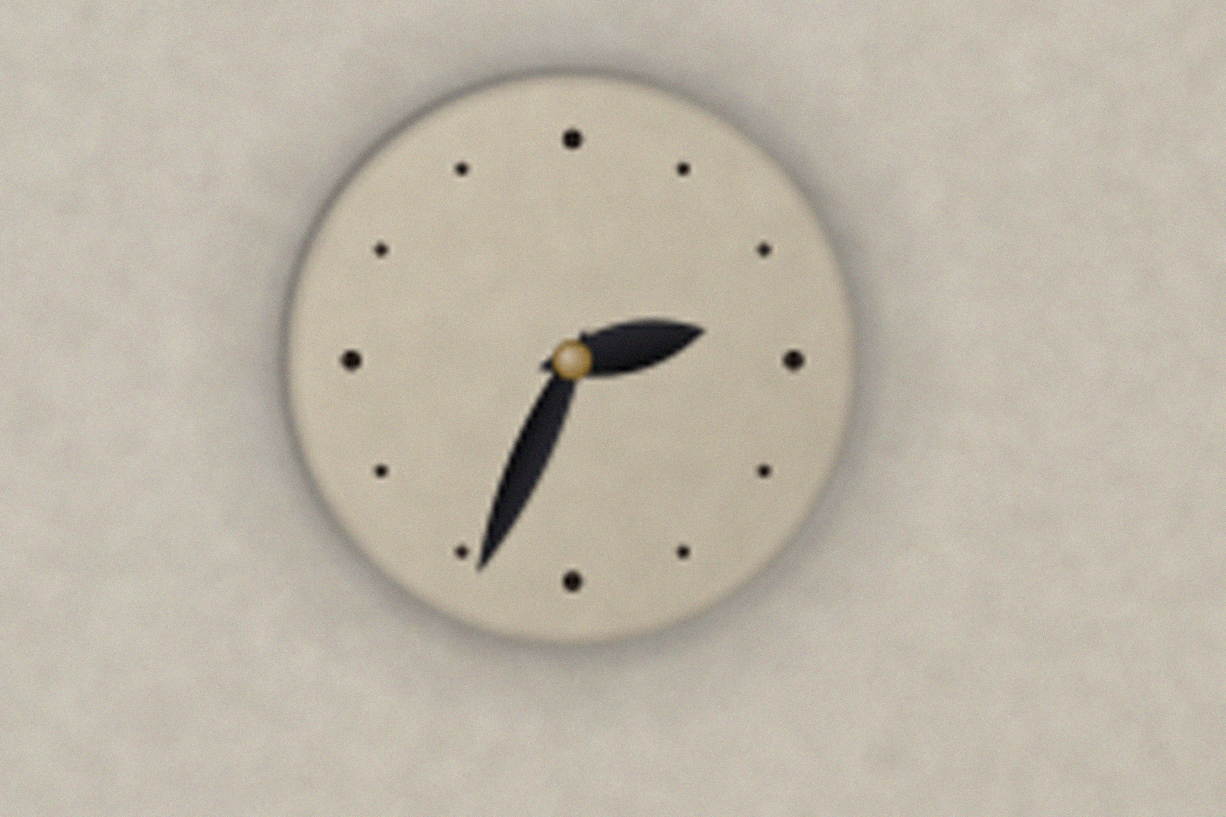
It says 2h34
